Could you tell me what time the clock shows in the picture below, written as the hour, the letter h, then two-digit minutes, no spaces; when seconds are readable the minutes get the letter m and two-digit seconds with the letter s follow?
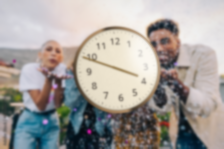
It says 3h49
